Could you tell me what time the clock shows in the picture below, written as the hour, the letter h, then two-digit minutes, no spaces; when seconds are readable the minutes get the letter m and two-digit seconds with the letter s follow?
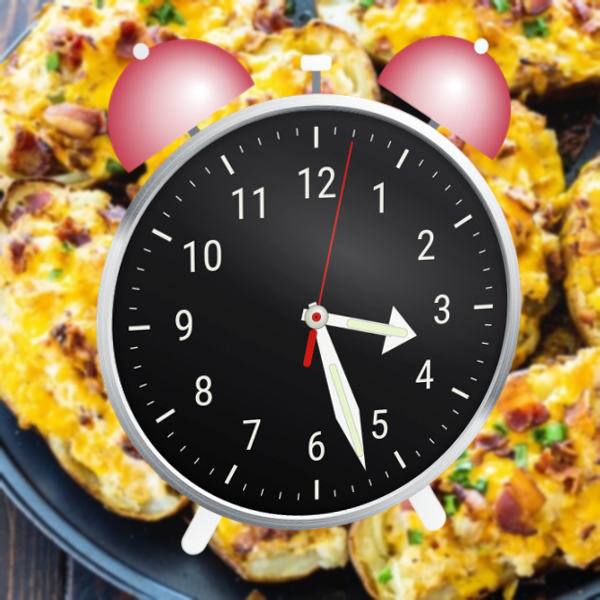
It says 3h27m02s
